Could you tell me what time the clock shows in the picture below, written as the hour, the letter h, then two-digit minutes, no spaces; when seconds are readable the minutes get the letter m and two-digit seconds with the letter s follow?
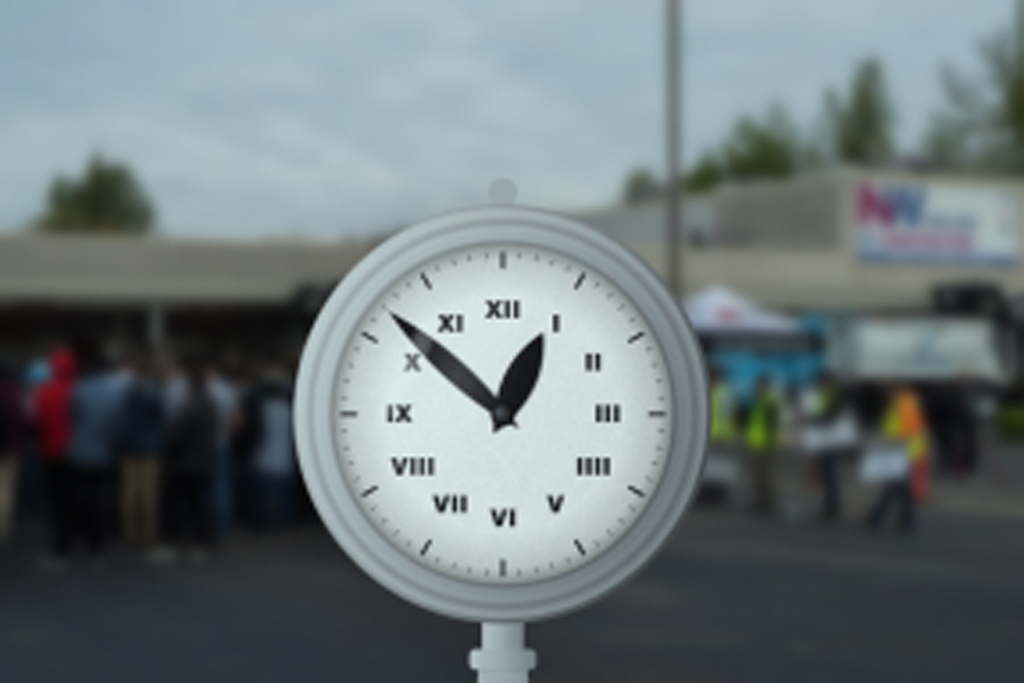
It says 12h52
